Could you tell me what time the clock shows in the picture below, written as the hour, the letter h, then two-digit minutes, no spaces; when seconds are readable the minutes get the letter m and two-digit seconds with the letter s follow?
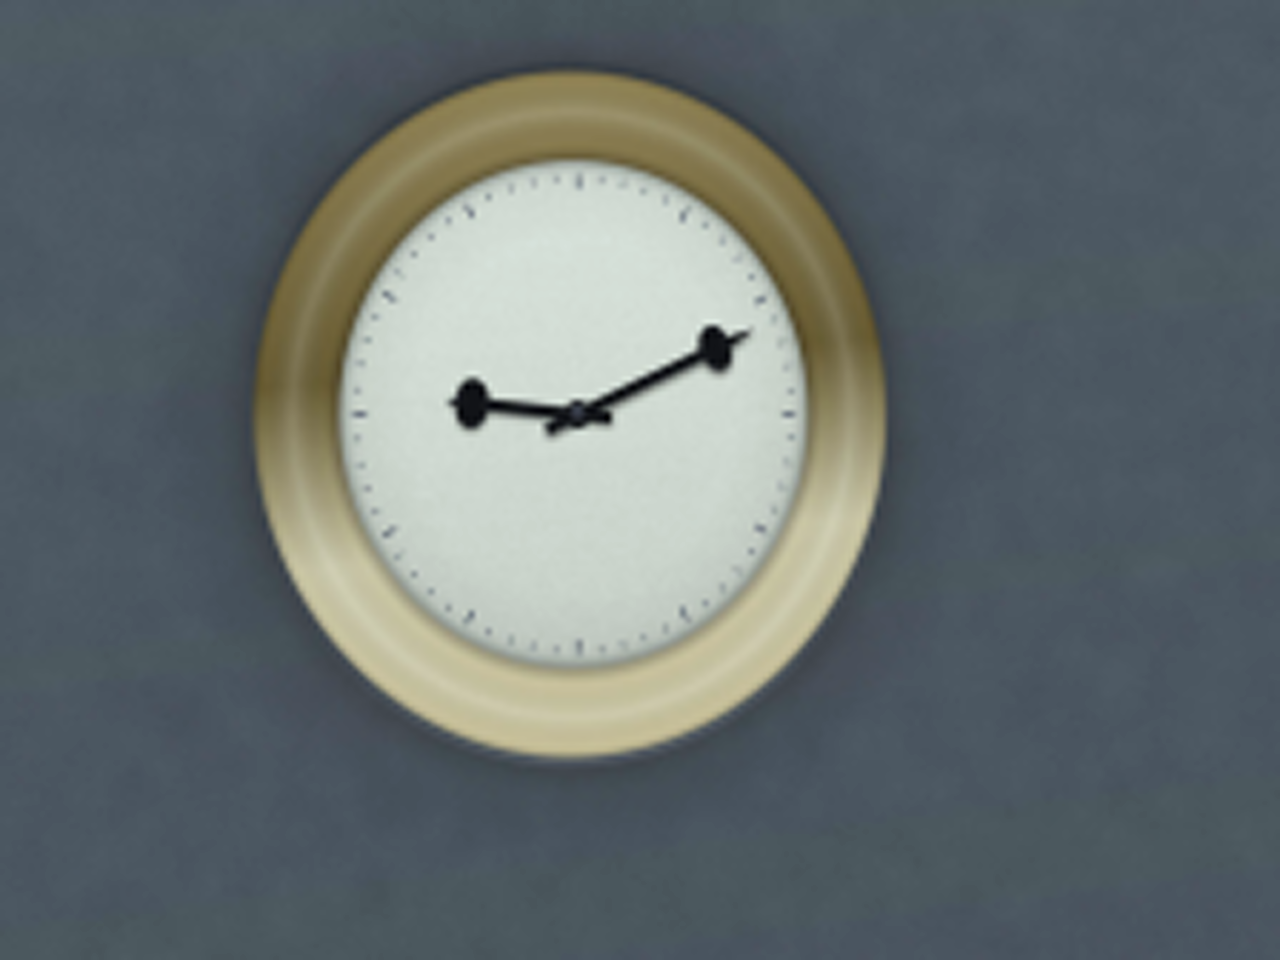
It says 9h11
